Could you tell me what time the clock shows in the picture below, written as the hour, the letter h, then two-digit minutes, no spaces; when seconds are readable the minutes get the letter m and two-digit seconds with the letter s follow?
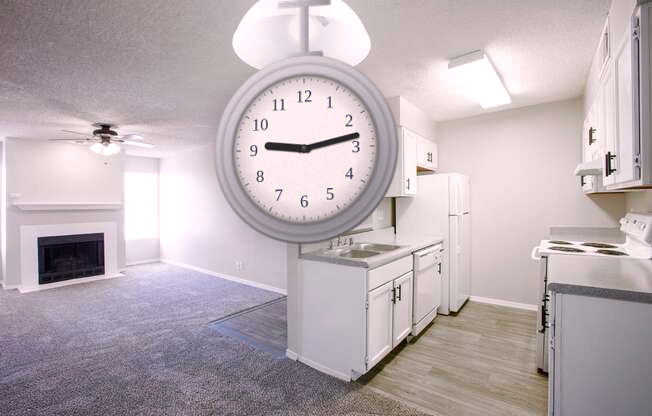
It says 9h13
